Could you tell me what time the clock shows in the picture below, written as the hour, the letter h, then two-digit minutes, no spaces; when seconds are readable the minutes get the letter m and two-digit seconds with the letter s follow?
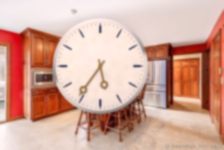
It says 5h36
